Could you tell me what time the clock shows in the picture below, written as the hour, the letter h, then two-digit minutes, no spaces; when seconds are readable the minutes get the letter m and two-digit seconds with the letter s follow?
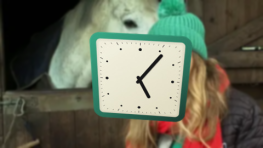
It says 5h06
